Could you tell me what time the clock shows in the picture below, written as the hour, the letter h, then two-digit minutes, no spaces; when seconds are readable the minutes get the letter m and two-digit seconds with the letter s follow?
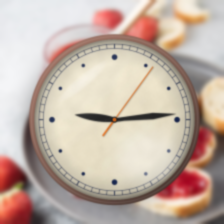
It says 9h14m06s
